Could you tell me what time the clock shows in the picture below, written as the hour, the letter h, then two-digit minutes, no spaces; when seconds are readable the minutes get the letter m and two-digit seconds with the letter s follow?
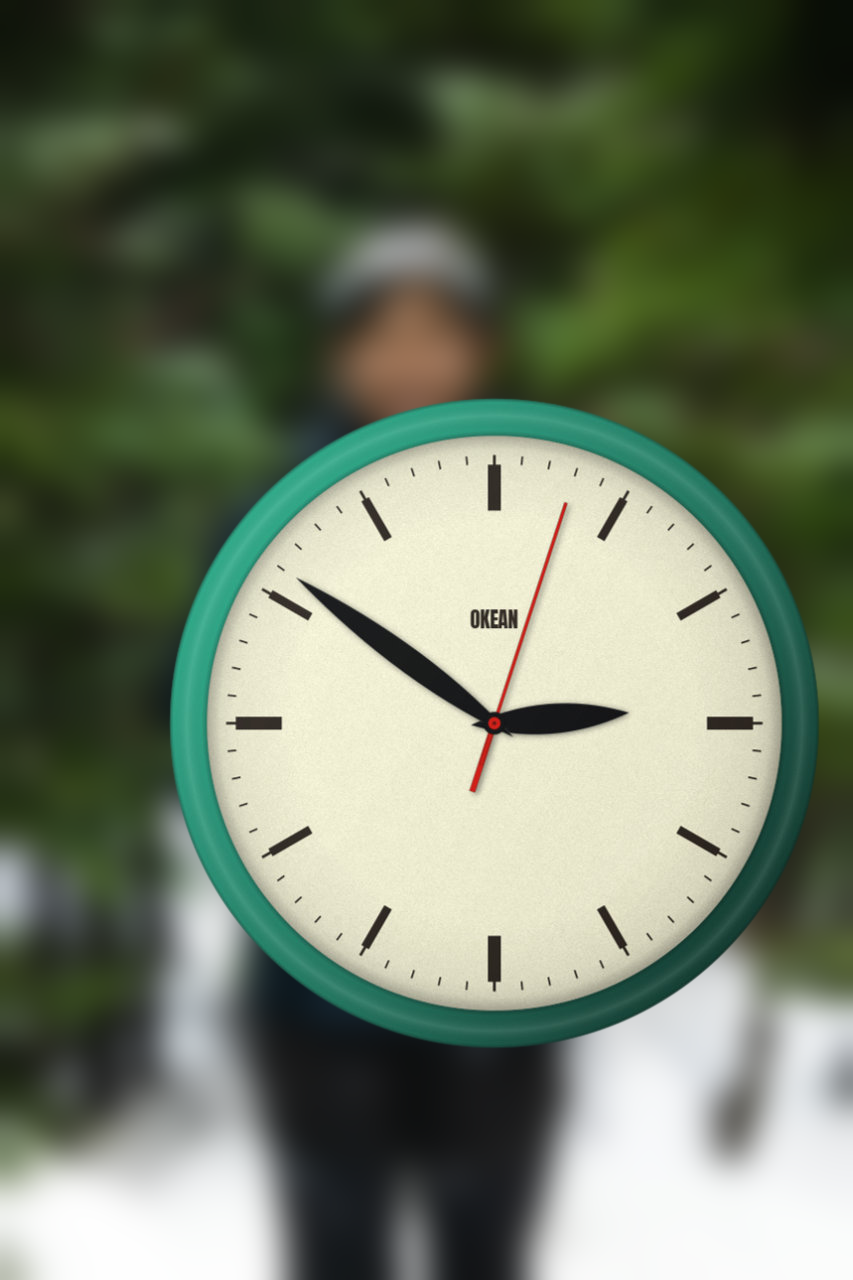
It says 2h51m03s
